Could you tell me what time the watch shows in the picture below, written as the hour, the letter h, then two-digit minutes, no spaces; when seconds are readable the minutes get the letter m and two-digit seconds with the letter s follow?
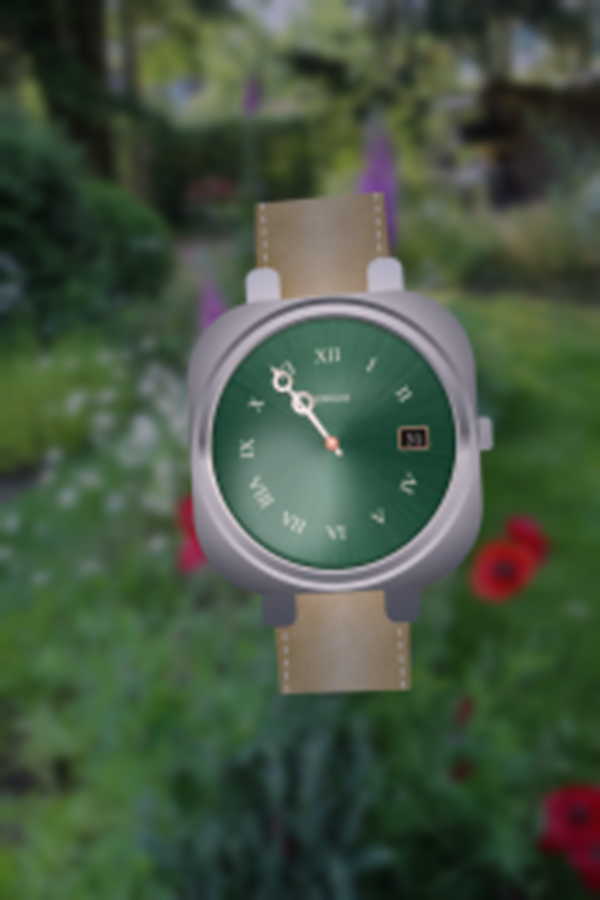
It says 10h54
